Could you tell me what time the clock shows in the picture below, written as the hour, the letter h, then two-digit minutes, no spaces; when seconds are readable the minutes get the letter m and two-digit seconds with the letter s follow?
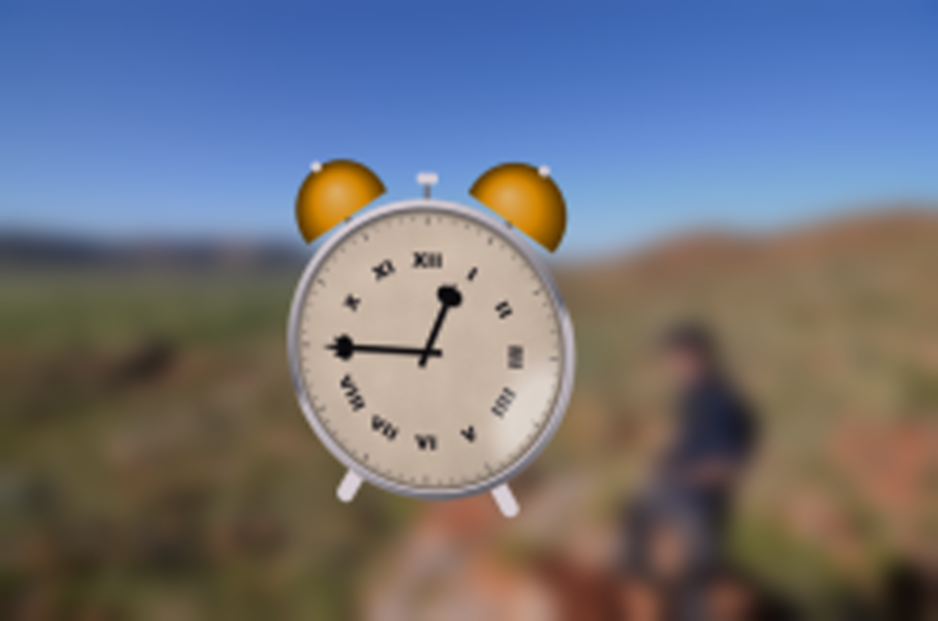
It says 12h45
